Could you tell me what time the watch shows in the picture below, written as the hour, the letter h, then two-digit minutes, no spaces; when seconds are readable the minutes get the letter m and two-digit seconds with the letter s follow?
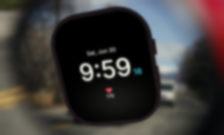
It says 9h59
